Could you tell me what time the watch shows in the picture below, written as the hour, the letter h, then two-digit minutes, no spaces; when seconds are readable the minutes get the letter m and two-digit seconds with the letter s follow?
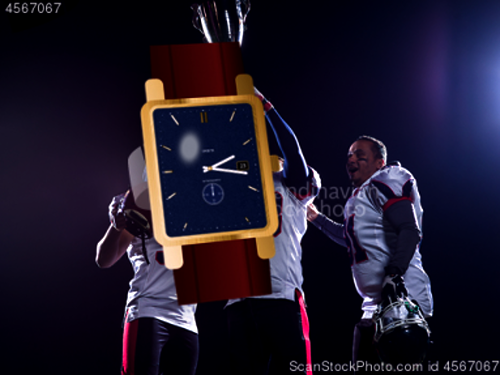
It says 2h17
